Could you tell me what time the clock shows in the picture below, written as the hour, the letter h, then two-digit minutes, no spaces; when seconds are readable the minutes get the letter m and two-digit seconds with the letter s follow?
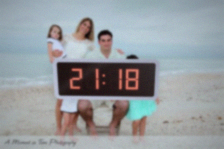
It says 21h18
